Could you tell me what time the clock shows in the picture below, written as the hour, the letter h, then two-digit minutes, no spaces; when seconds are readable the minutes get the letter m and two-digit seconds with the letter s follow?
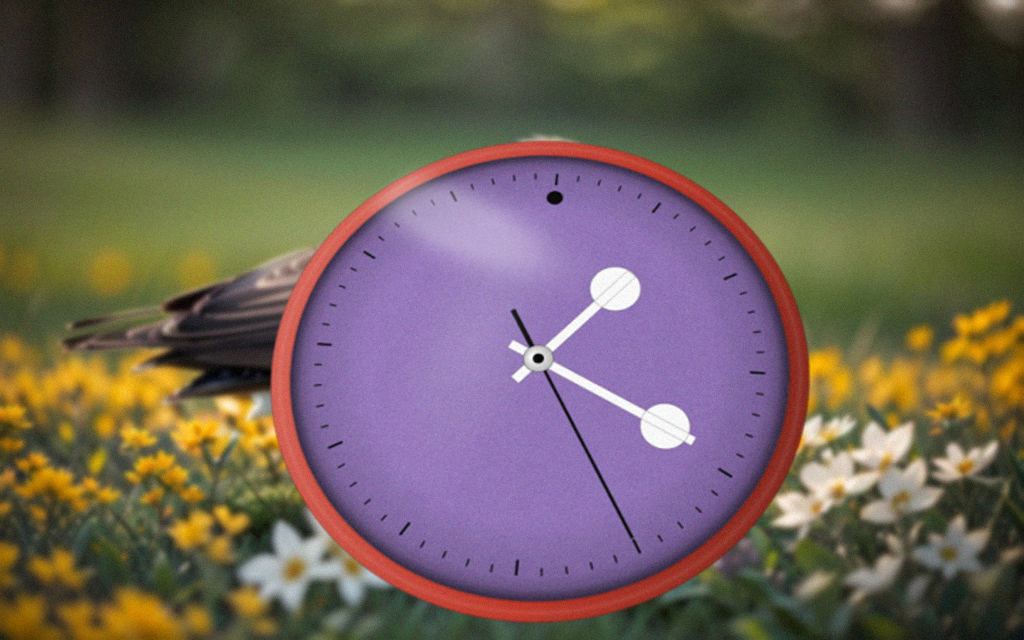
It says 1h19m25s
